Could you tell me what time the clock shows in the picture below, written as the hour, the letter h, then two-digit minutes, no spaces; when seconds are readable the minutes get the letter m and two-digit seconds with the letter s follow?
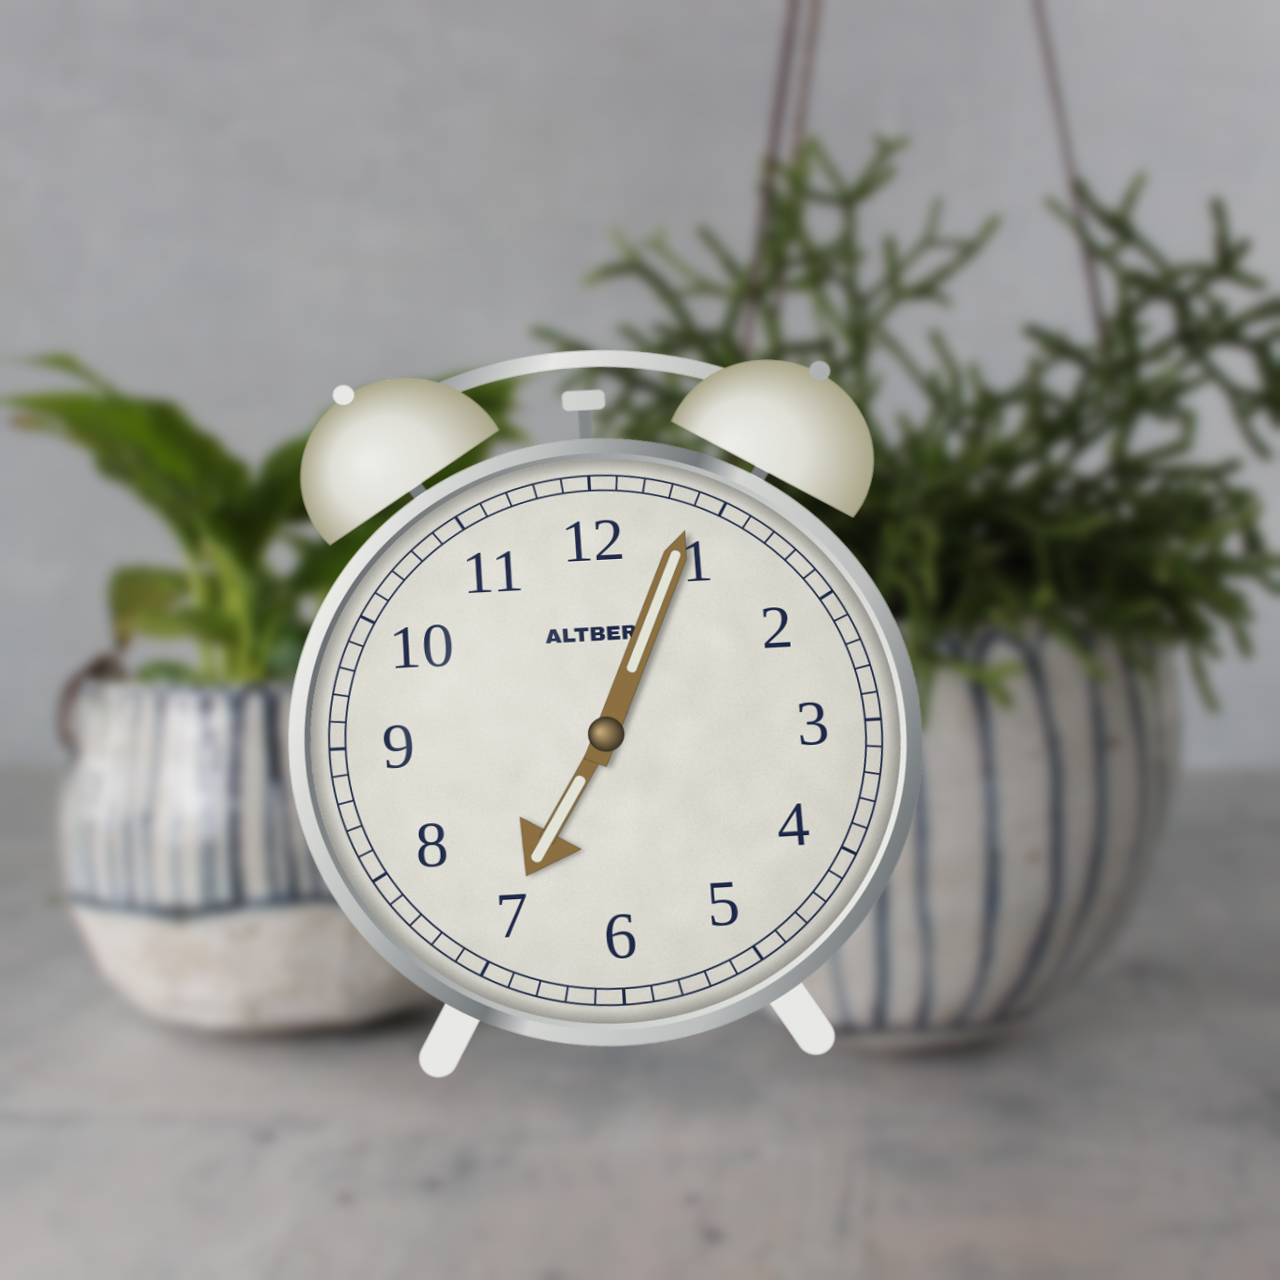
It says 7h04
